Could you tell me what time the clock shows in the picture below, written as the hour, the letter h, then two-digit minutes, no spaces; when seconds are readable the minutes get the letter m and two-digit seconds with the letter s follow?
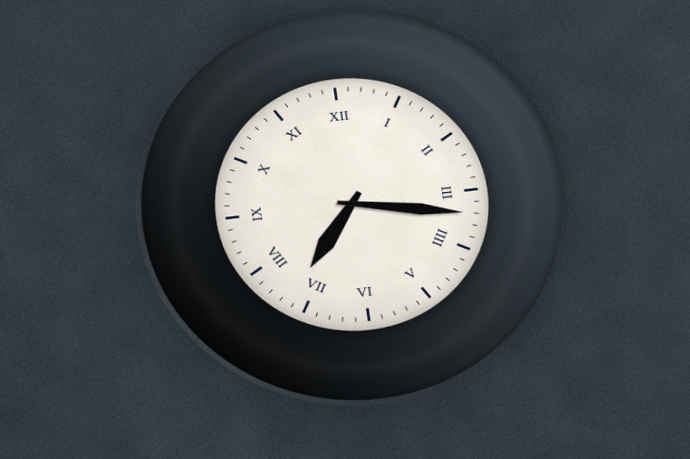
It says 7h17
